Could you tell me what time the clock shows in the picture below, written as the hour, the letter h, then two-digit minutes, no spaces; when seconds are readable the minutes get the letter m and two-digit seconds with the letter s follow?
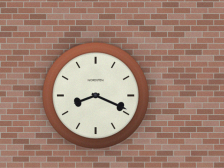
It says 8h19
